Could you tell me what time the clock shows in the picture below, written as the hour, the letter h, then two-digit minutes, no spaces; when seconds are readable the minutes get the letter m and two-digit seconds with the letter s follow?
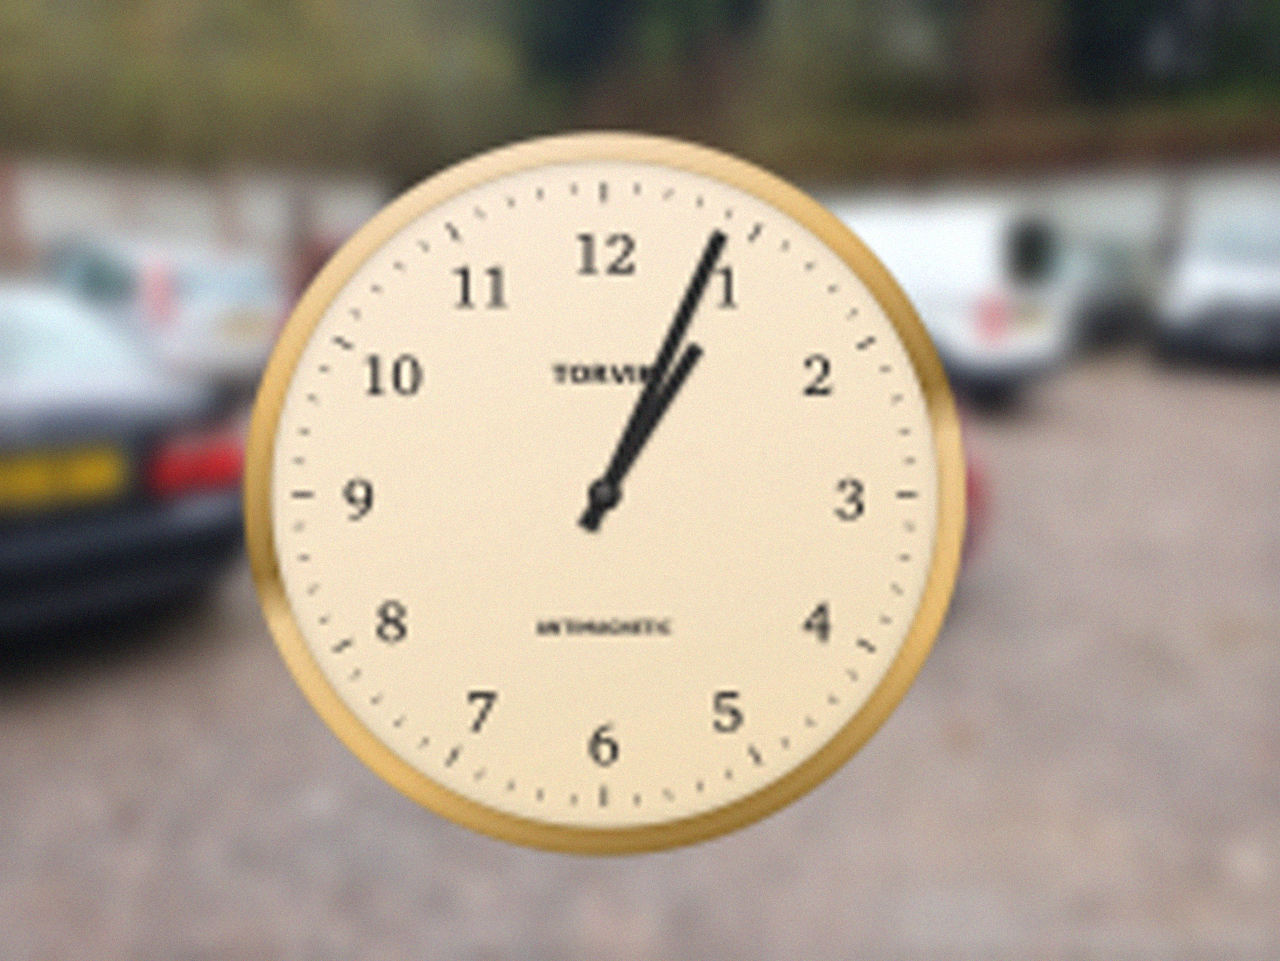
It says 1h04
